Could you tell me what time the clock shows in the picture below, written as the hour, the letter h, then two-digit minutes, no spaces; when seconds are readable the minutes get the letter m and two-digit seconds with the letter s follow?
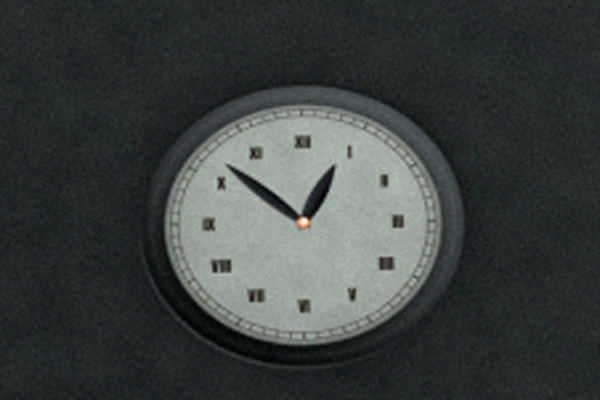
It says 12h52
